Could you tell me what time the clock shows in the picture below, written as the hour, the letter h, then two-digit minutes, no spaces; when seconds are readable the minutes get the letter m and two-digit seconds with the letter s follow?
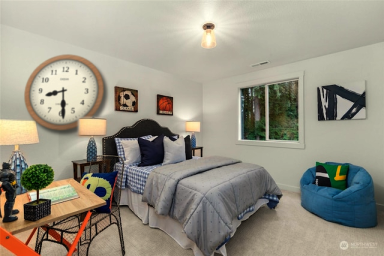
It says 8h29
